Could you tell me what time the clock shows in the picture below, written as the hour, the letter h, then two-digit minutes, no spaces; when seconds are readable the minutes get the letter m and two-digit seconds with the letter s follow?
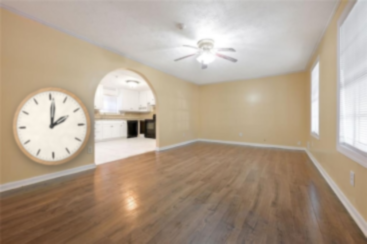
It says 2h01
